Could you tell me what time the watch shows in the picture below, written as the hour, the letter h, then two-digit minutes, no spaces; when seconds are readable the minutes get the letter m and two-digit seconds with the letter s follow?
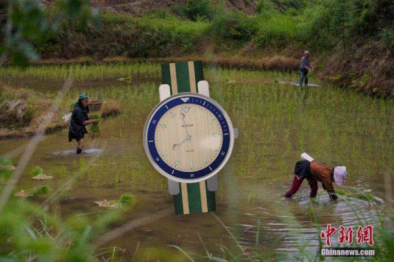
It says 7h58
